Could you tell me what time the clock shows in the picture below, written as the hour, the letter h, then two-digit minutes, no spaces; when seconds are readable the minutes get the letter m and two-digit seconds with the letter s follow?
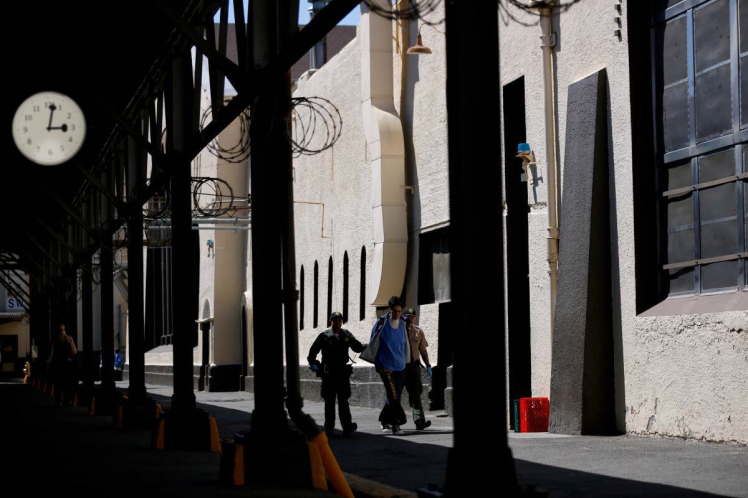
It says 3h02
